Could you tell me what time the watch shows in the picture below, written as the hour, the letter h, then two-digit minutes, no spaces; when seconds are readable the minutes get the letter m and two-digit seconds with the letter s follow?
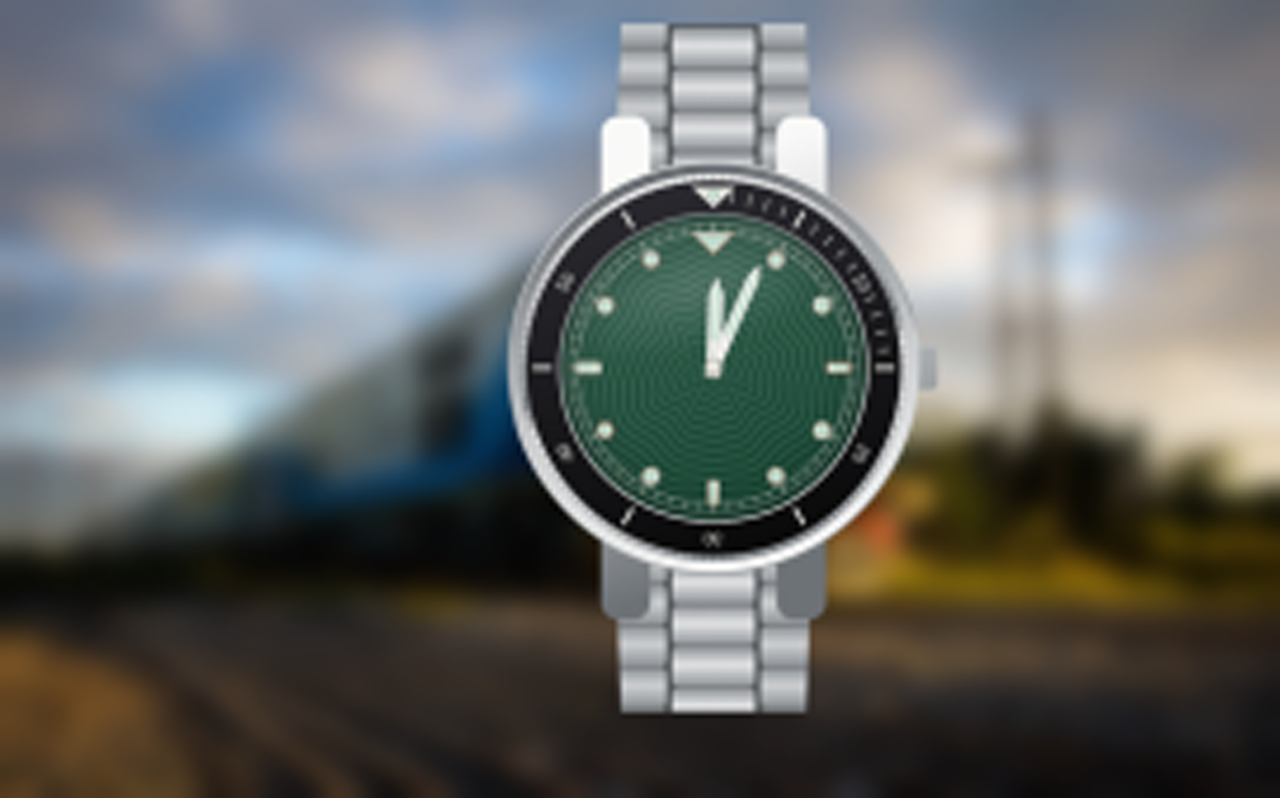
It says 12h04
